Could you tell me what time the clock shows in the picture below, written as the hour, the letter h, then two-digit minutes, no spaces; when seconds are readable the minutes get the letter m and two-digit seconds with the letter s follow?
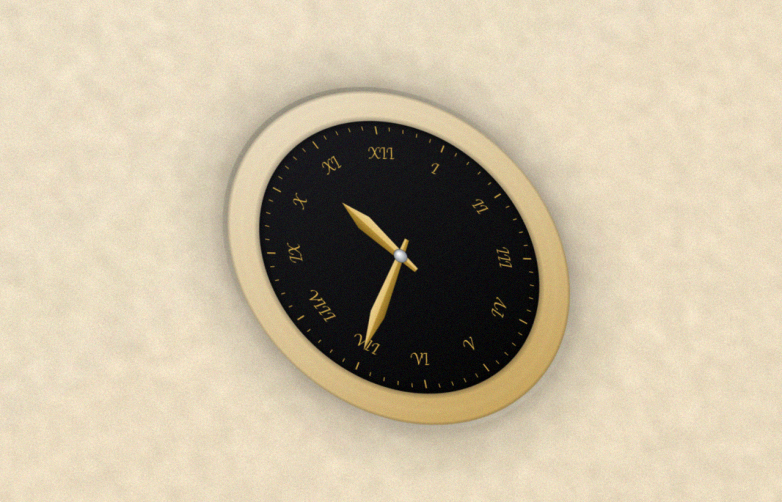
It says 10h35
